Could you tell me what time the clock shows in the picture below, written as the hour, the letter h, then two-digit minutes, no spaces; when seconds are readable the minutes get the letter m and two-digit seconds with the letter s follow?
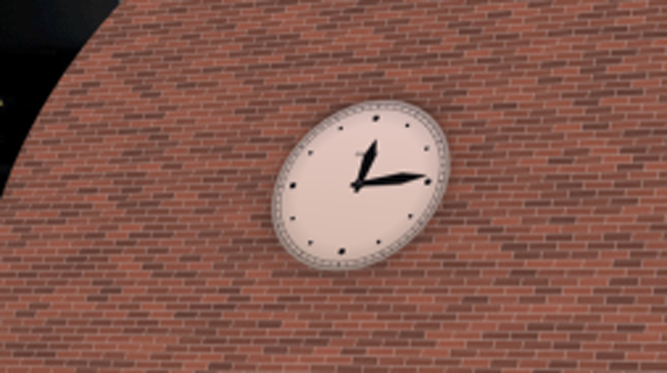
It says 12h14
